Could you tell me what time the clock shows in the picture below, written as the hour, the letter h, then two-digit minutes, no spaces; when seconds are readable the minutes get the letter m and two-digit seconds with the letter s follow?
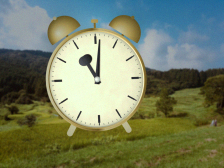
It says 11h01
